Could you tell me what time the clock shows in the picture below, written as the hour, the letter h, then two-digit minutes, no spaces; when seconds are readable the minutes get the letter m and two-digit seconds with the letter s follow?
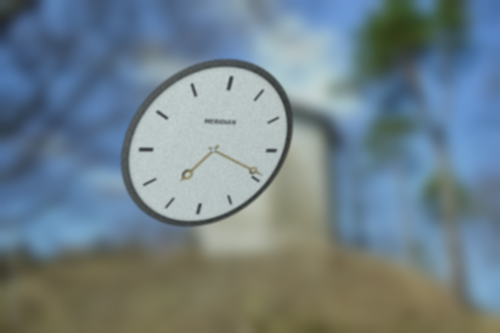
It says 7h19
